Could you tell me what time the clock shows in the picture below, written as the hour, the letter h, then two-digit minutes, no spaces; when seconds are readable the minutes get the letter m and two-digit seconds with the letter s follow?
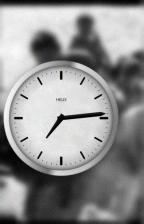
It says 7h14
